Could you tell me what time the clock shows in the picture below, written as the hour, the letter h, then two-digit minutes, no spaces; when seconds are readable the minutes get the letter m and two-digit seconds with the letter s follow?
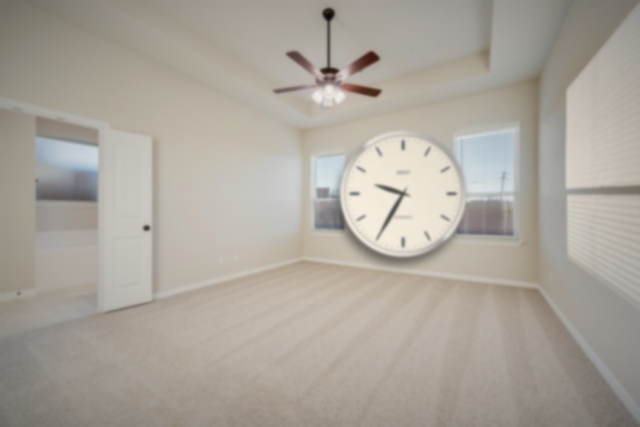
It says 9h35
